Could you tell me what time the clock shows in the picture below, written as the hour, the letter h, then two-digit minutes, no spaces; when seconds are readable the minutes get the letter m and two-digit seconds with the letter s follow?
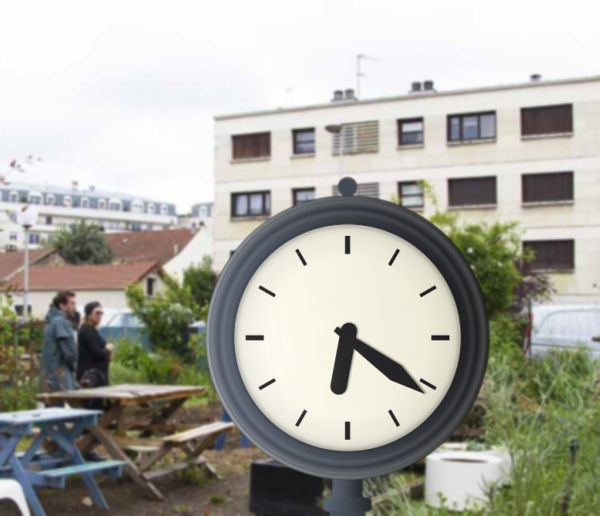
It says 6h21
